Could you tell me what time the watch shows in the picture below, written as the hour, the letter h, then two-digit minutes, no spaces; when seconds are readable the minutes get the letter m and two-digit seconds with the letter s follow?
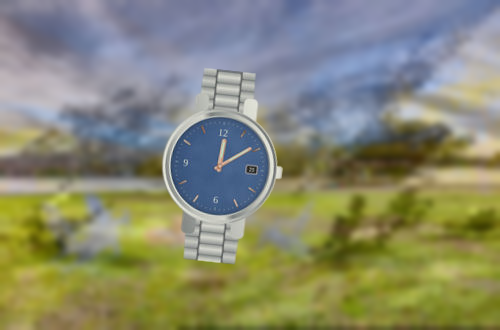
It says 12h09
